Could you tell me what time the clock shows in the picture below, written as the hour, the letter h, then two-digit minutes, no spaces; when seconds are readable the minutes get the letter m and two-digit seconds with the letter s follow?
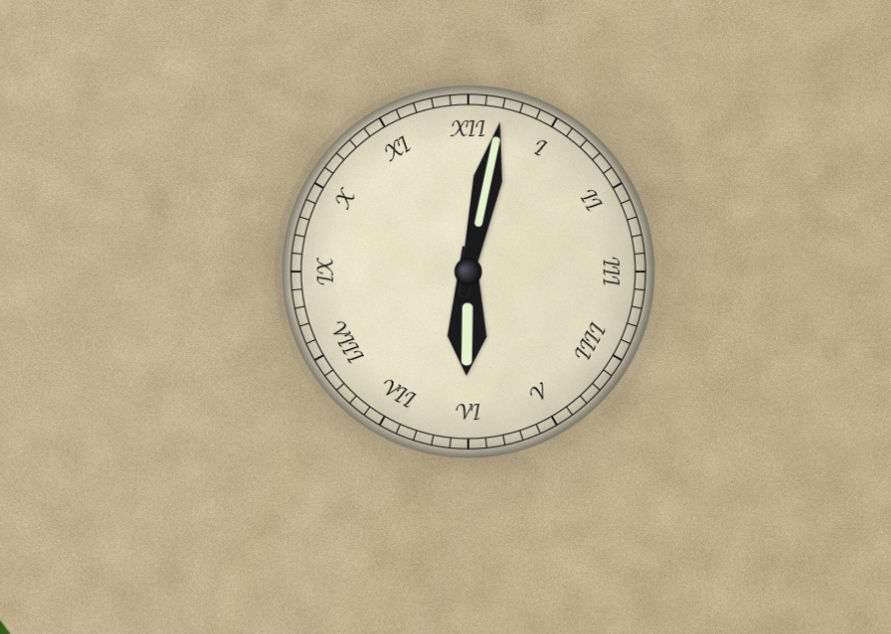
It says 6h02
